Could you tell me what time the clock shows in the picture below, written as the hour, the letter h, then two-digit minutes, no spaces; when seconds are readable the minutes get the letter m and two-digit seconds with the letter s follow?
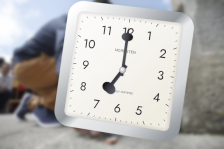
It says 7h00
